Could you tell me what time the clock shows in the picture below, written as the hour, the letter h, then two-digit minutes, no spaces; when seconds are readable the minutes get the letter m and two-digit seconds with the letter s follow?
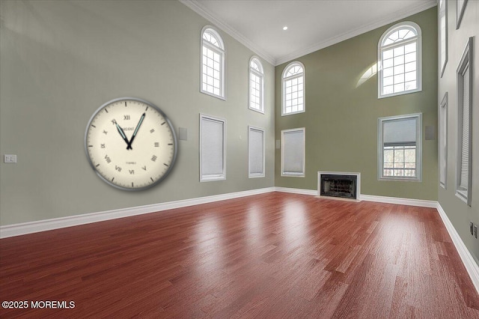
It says 11h05
